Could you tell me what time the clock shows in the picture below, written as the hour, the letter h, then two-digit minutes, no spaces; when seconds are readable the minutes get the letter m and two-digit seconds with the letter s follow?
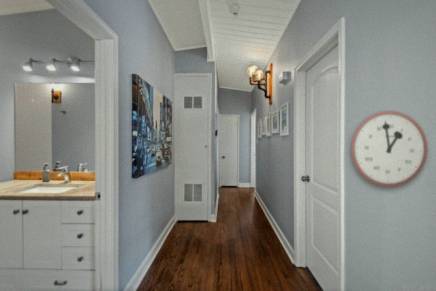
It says 12h58
